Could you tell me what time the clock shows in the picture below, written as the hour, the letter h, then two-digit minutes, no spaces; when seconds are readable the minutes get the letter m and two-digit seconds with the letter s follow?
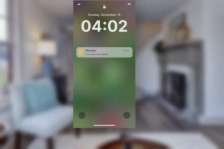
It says 4h02
